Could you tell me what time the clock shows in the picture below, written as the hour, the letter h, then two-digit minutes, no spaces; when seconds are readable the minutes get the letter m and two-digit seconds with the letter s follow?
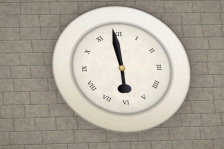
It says 5h59
